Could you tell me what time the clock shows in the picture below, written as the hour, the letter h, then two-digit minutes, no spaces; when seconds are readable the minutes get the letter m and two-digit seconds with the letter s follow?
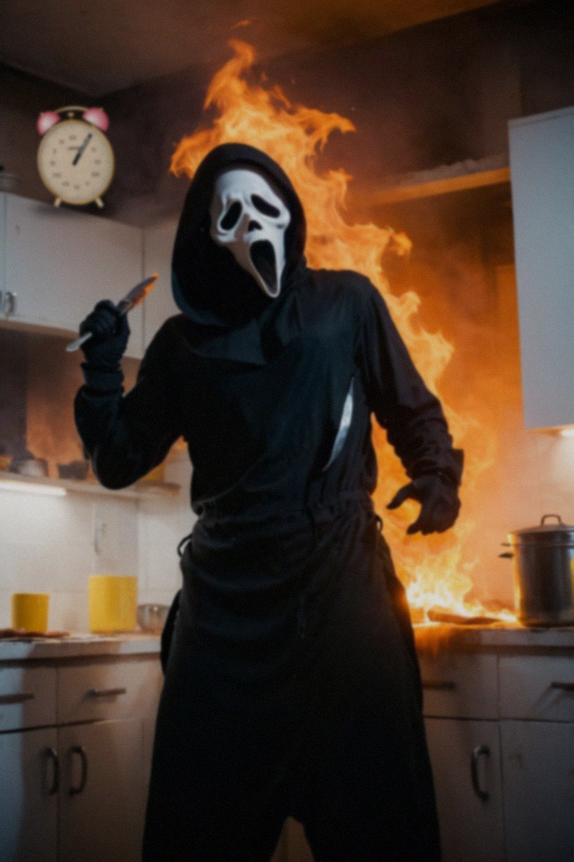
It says 1h06
